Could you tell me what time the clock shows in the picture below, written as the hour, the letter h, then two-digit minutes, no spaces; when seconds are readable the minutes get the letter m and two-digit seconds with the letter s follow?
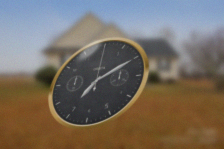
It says 7h10
